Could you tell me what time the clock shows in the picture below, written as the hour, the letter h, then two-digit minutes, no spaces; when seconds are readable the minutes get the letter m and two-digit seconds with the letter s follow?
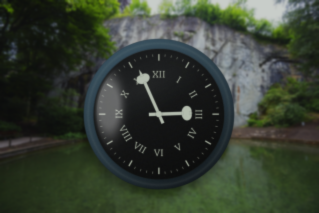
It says 2h56
